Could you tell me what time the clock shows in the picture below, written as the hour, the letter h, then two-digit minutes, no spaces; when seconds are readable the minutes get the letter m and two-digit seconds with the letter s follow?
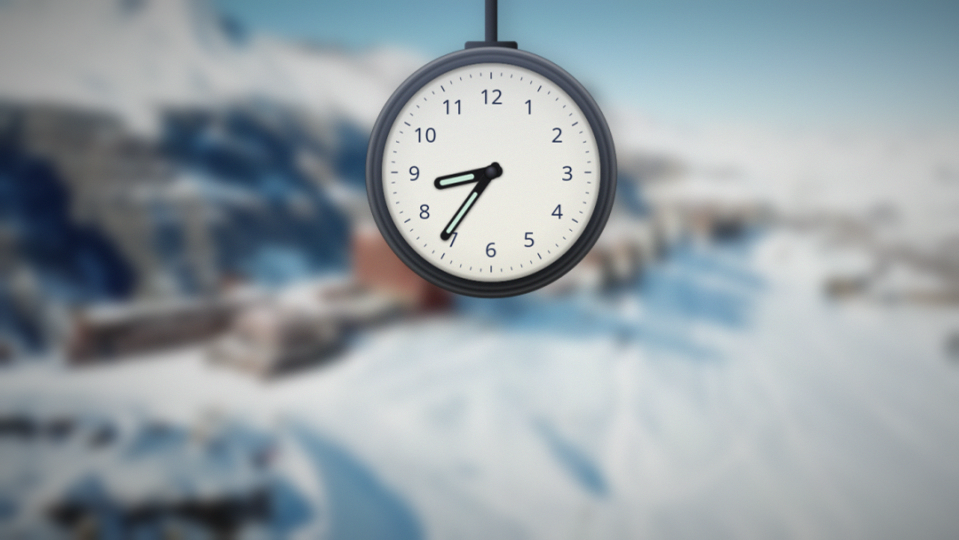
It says 8h36
